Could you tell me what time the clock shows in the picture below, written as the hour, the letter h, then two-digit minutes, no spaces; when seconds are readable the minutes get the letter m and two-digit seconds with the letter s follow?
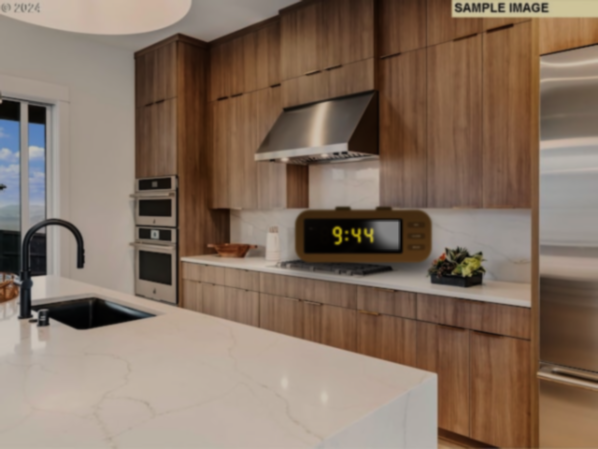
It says 9h44
